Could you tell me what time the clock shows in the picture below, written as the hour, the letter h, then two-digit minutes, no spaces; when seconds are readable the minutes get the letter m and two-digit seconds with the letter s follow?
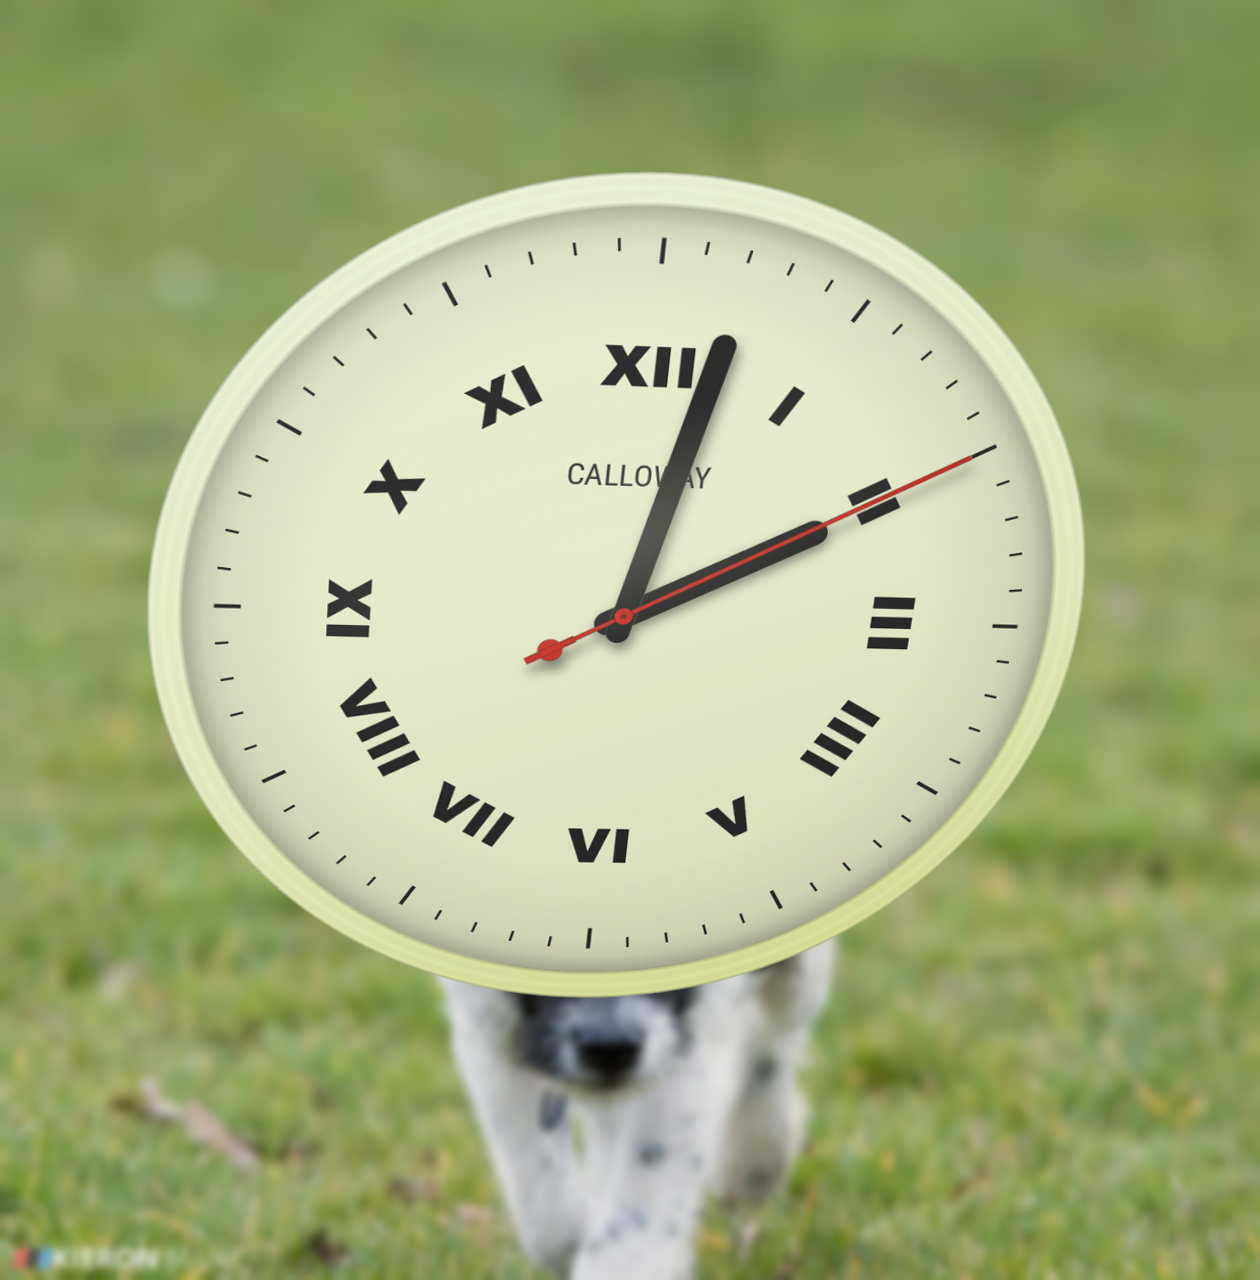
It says 2h02m10s
